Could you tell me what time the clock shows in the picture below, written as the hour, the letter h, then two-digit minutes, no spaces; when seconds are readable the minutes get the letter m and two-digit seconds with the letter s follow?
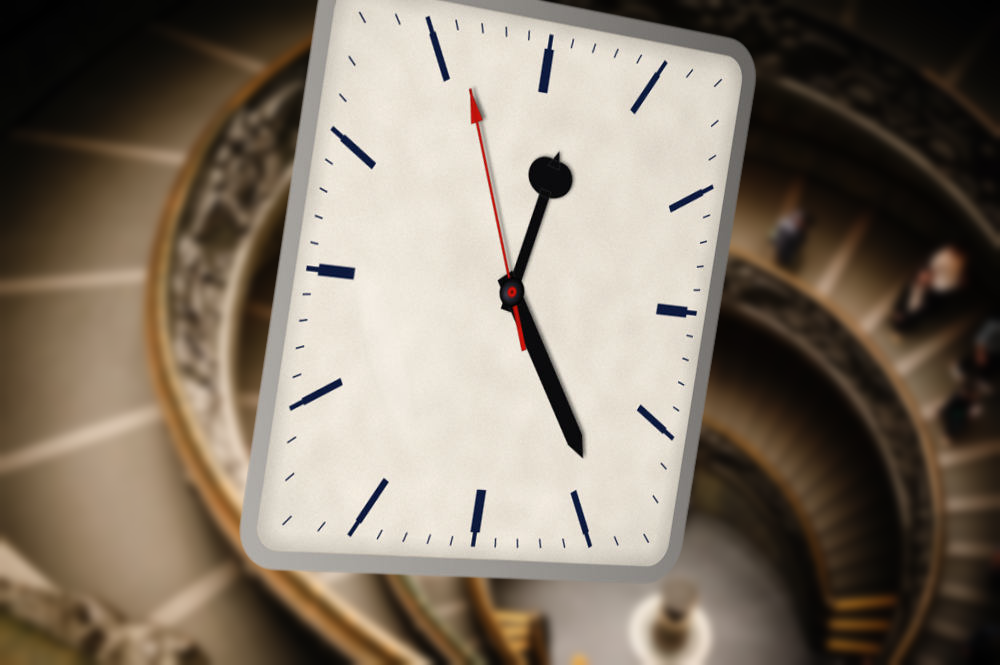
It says 12h23m56s
